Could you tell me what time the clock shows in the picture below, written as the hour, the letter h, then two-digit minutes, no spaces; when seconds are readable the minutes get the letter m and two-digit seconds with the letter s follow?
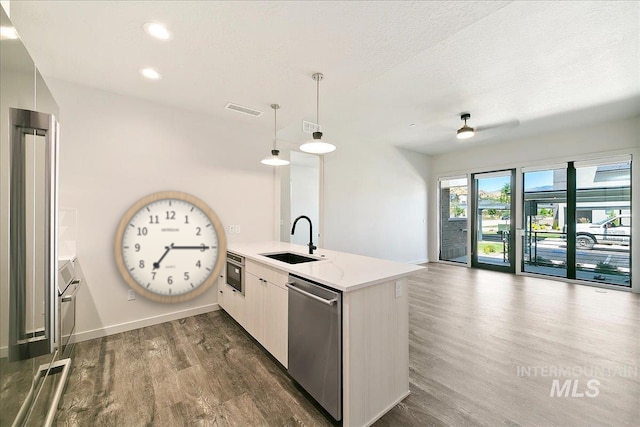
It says 7h15
